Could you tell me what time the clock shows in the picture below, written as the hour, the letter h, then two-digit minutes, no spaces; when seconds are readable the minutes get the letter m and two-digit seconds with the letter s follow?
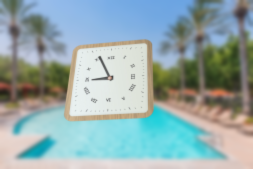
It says 8h56
